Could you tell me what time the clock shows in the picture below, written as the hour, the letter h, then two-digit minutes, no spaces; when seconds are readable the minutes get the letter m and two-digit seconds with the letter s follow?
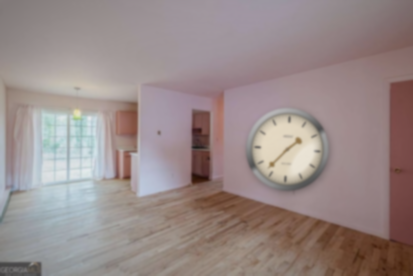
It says 1h37
